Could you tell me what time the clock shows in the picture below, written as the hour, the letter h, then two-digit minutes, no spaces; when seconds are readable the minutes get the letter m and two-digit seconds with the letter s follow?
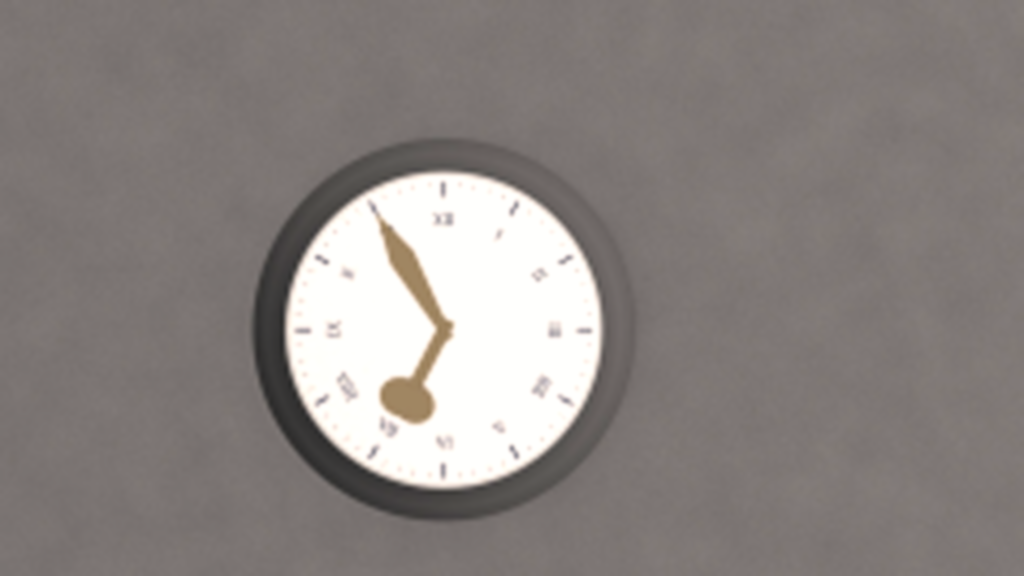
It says 6h55
